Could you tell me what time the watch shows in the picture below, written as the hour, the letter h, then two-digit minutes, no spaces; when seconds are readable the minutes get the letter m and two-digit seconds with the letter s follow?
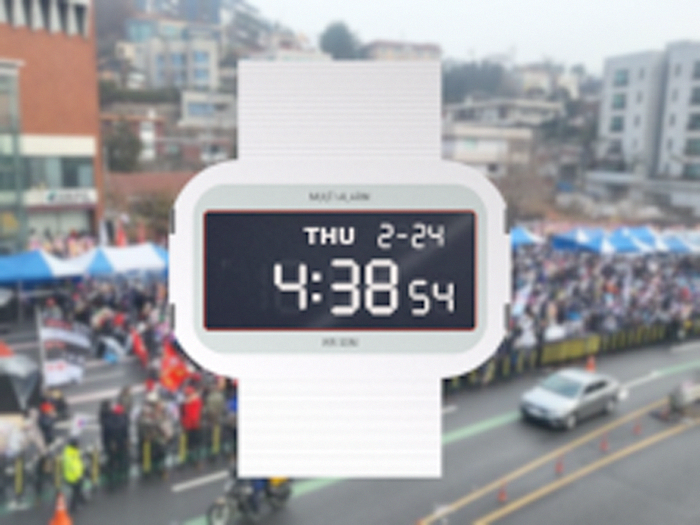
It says 4h38m54s
